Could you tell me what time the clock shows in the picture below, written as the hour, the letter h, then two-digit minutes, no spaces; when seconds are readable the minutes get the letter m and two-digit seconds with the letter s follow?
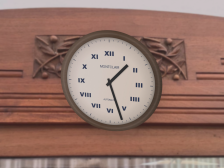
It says 1h27
